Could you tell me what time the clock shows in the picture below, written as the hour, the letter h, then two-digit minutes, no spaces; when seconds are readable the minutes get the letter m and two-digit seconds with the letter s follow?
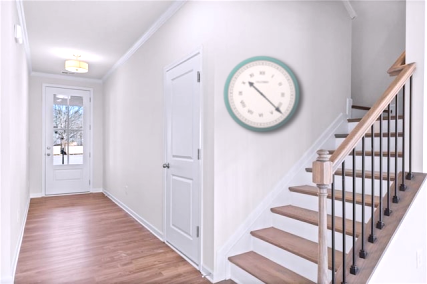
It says 10h22
